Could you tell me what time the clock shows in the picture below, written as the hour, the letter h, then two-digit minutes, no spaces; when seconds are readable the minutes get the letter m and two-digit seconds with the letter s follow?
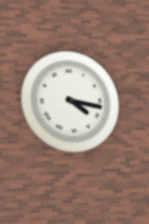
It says 4h17
